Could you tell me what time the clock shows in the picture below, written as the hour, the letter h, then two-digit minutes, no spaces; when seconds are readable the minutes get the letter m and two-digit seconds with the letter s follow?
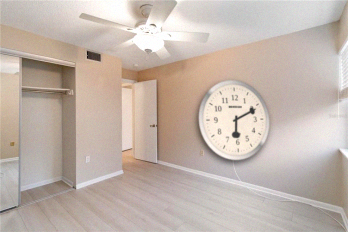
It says 6h11
